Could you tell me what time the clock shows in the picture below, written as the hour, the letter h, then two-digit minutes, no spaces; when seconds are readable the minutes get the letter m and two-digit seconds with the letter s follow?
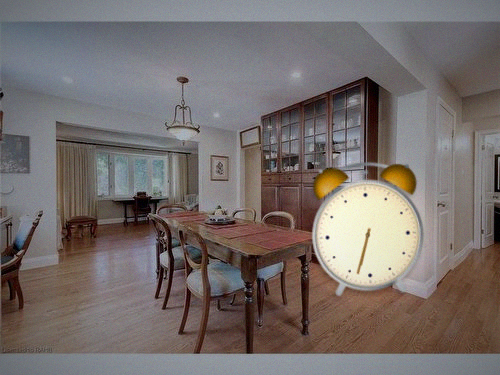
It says 6h33
